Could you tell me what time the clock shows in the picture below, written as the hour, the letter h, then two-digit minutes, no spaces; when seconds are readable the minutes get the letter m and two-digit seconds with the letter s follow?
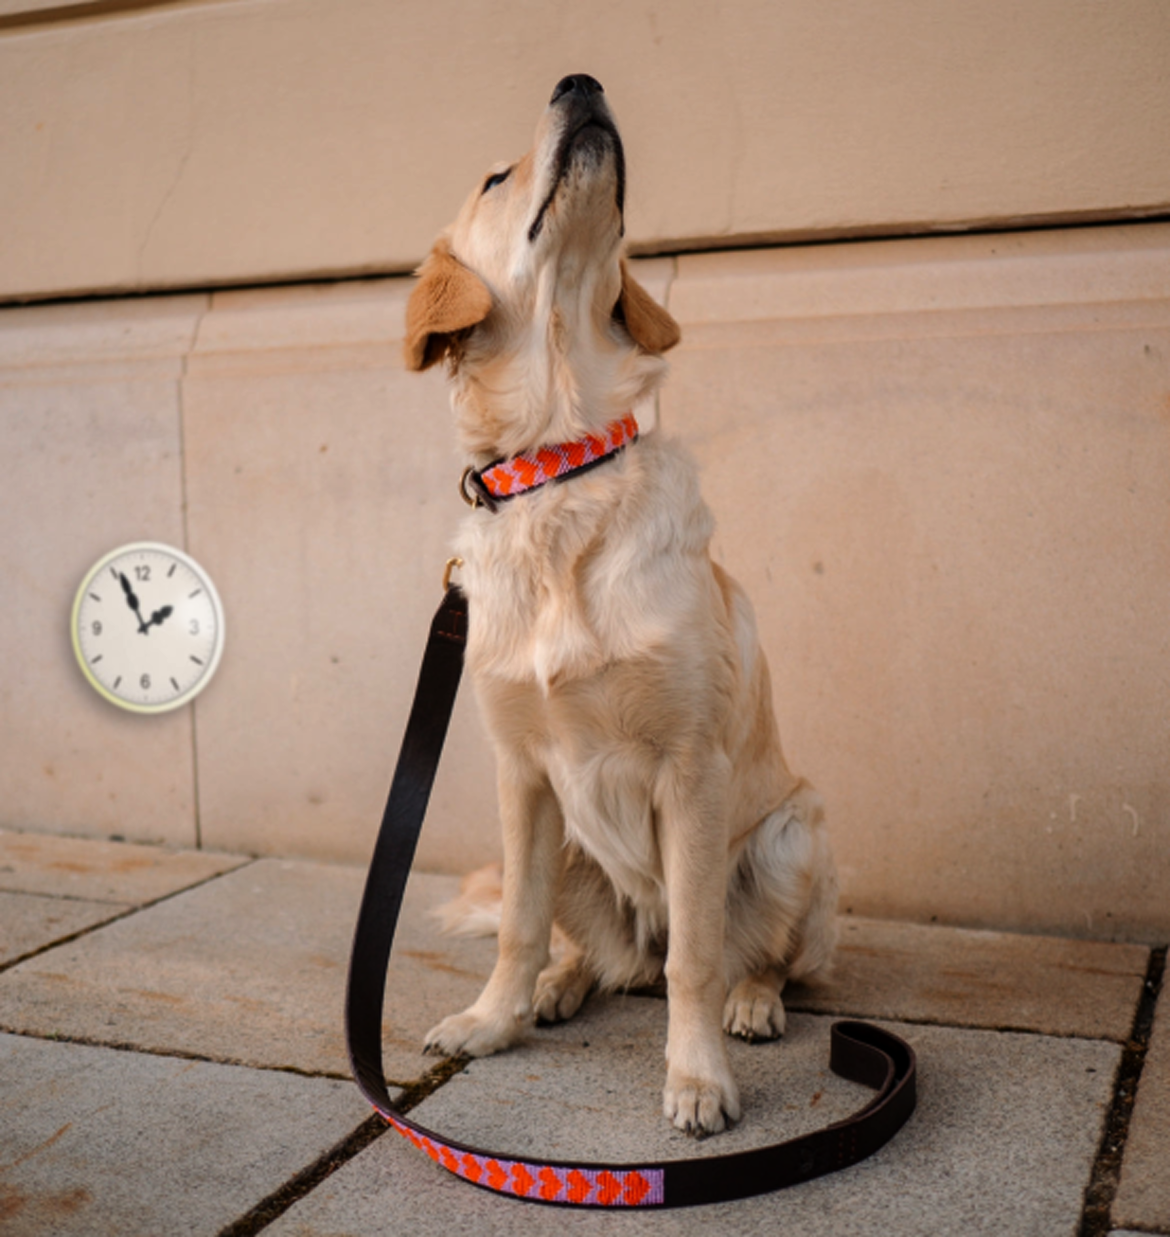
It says 1h56
